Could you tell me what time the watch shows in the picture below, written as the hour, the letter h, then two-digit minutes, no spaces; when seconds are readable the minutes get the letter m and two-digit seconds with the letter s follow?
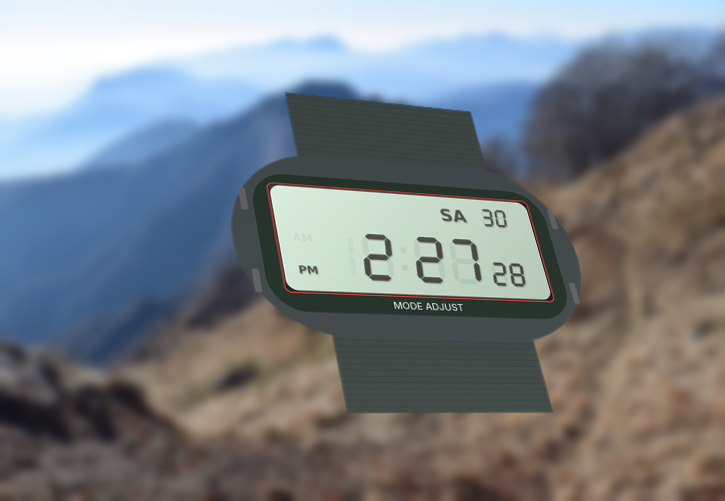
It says 2h27m28s
